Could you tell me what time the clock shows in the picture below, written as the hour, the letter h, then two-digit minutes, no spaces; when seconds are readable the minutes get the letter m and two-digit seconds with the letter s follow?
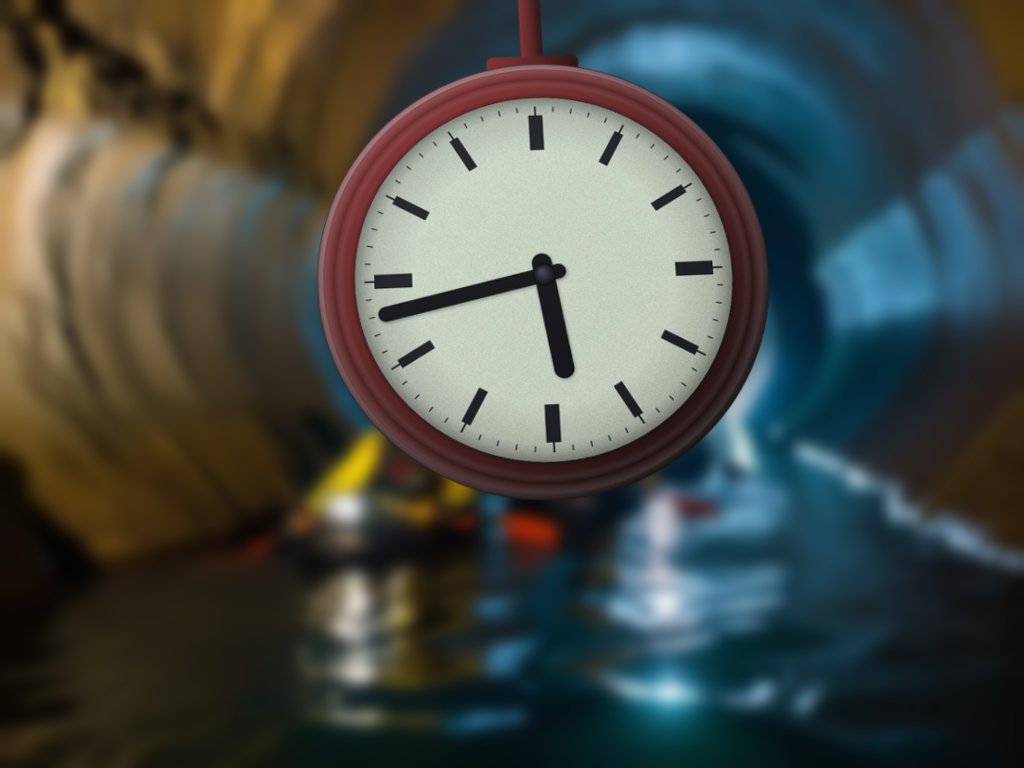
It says 5h43
